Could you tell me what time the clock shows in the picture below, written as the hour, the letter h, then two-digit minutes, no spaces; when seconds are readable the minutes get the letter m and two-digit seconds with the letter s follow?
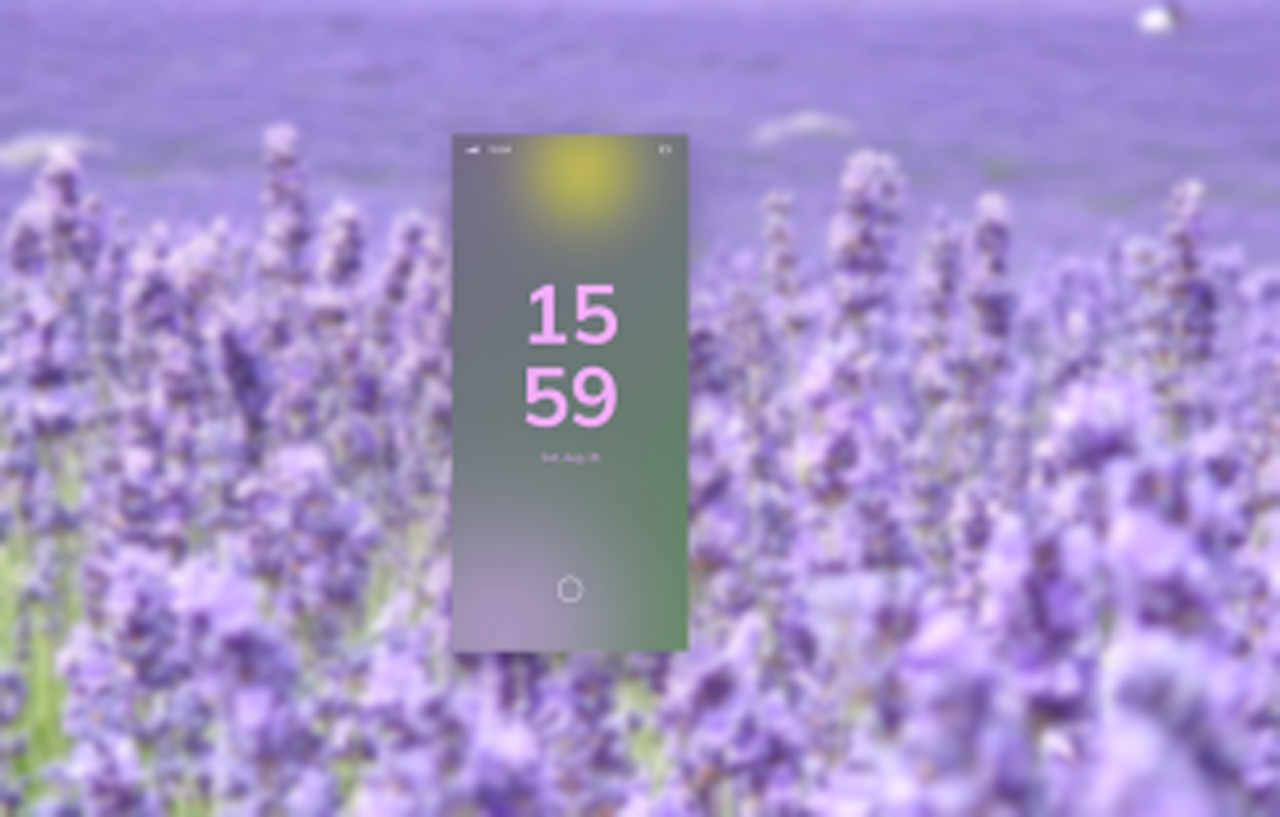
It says 15h59
